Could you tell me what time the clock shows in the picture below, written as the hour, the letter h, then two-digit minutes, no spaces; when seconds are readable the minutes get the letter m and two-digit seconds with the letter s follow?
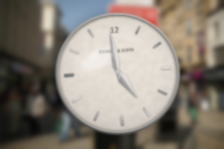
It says 4h59
